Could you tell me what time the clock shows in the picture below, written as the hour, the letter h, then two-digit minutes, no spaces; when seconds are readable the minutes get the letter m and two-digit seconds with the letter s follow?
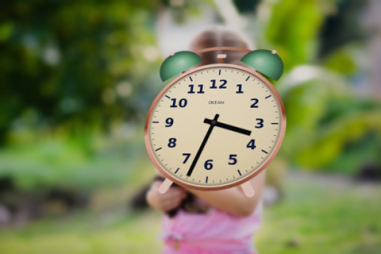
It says 3h33
